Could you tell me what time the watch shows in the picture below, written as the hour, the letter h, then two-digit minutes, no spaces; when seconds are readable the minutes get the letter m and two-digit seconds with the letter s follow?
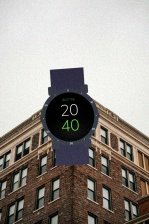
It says 20h40
